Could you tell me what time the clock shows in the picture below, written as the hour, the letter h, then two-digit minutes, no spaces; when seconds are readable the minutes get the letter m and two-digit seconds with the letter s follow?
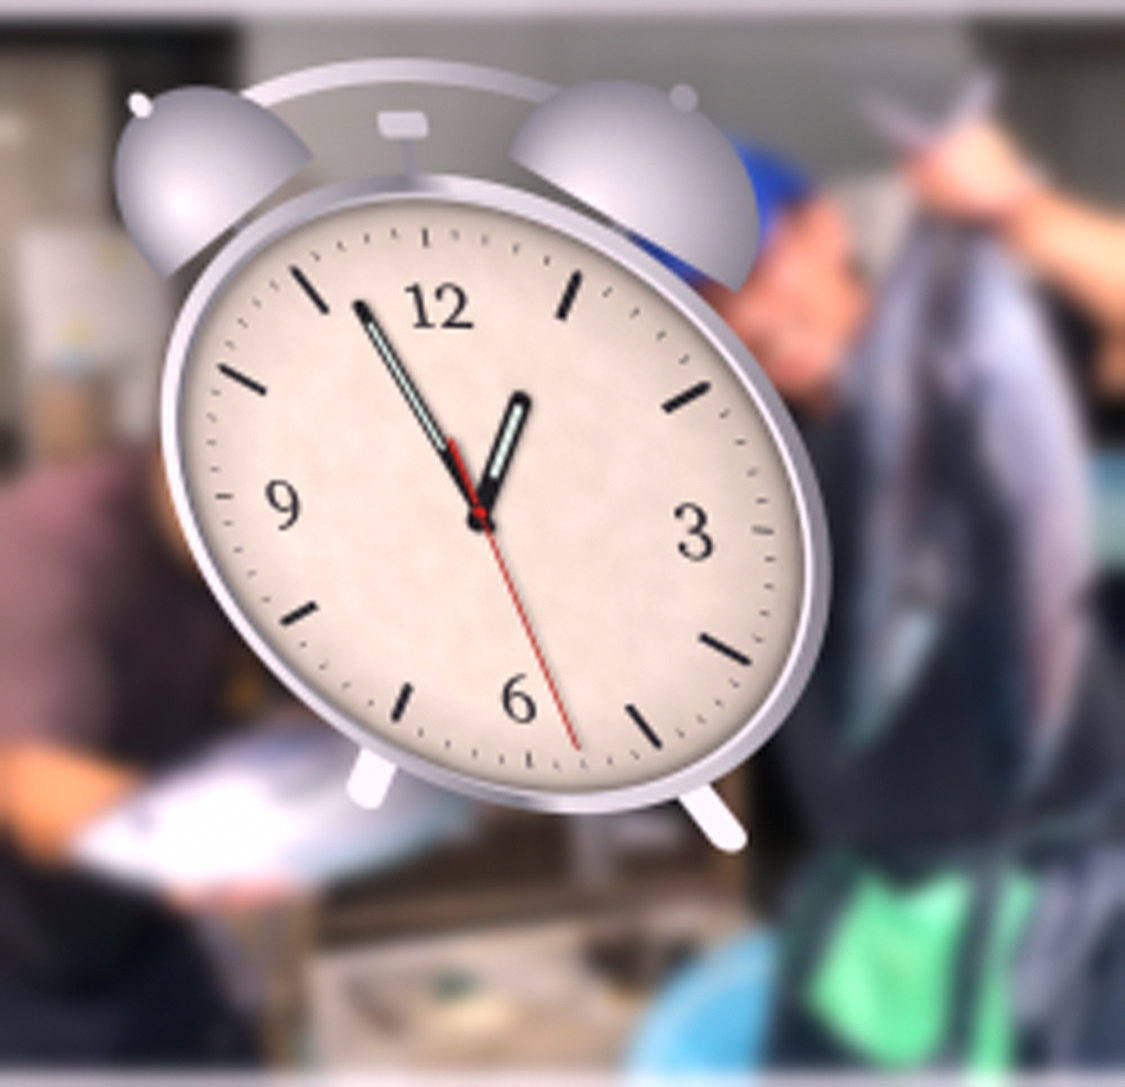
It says 12h56m28s
